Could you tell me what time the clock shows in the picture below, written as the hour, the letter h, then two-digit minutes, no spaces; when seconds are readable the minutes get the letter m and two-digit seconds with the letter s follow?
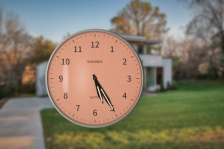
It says 5h25
